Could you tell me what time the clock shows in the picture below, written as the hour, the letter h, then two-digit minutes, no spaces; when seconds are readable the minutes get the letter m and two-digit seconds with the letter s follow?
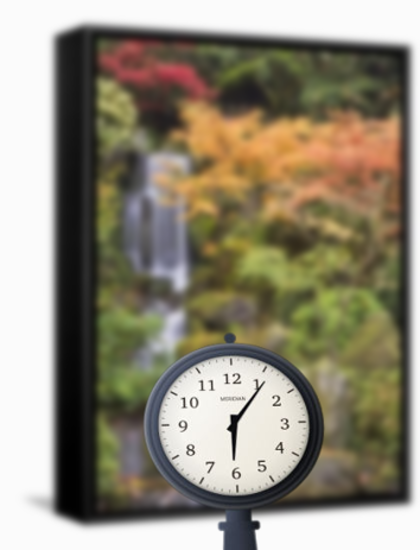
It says 6h06
